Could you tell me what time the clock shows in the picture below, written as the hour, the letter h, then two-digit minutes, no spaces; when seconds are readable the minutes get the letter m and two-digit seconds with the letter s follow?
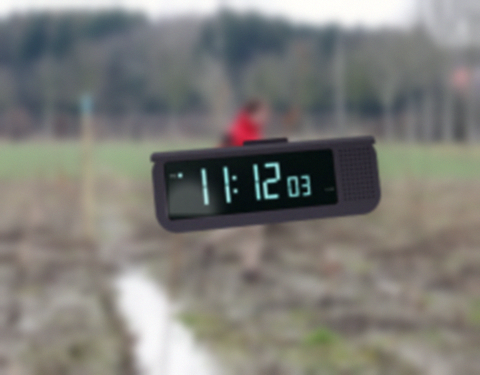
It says 11h12m03s
